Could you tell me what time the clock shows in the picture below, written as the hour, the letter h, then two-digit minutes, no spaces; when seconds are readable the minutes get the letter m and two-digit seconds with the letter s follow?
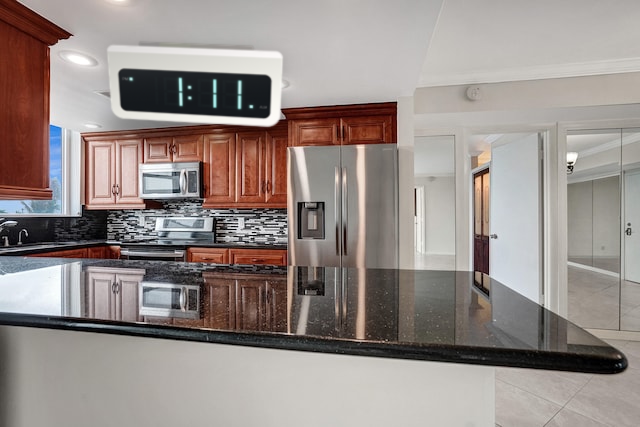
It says 1h11
